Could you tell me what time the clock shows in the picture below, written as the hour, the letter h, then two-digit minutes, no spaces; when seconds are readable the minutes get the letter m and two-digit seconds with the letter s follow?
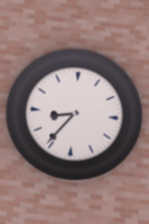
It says 8h36
